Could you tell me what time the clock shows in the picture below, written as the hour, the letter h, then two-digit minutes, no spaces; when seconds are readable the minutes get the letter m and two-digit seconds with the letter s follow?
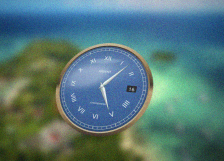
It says 5h07
